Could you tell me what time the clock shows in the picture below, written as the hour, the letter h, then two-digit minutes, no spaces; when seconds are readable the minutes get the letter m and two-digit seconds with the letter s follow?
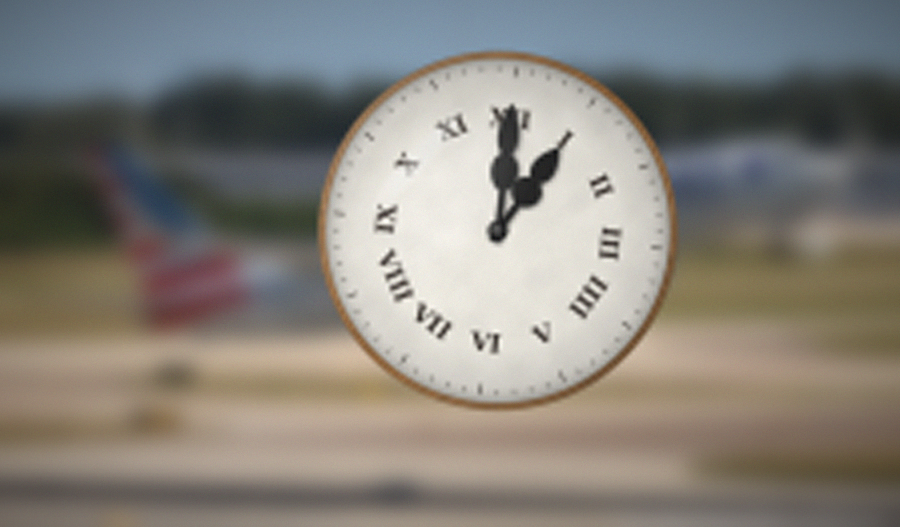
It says 1h00
